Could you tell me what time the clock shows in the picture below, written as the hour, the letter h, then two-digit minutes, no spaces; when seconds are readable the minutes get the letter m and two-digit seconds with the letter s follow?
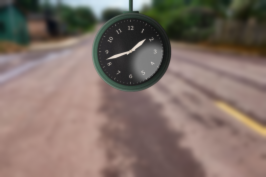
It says 1h42
